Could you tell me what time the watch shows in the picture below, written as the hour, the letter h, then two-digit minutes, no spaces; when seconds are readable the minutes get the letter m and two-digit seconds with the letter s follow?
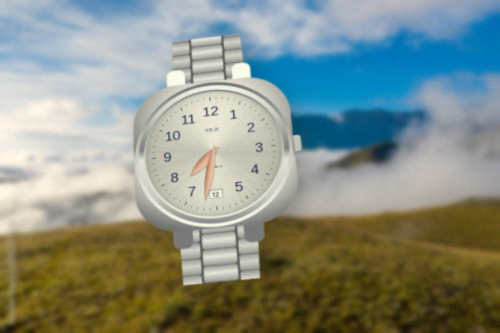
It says 7h32
